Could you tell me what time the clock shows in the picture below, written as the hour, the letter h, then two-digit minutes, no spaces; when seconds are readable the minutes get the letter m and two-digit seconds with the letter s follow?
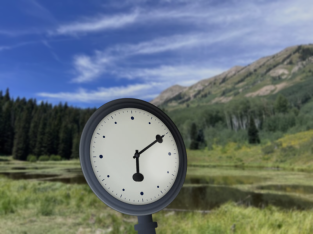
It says 6h10
